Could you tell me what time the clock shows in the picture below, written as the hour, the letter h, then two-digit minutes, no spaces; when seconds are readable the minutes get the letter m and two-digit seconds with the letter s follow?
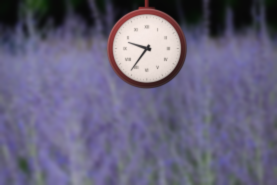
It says 9h36
